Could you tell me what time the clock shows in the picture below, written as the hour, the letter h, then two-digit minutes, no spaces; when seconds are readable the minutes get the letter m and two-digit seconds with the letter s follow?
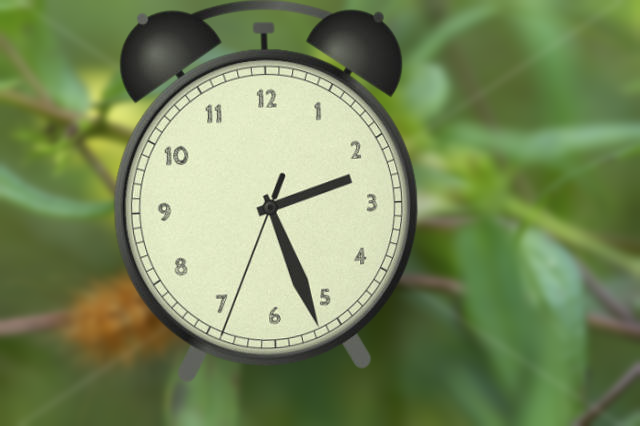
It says 2h26m34s
